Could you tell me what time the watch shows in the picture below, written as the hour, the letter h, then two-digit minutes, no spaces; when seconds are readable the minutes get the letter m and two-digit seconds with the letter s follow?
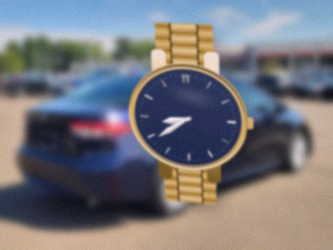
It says 8h39
